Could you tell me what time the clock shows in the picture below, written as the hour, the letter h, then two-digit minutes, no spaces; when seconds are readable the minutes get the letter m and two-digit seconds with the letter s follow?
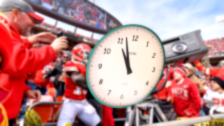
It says 10h57
